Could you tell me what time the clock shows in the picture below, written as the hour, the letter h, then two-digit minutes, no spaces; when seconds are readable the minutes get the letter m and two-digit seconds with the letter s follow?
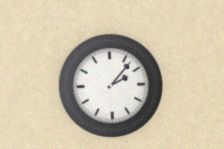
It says 2h07
